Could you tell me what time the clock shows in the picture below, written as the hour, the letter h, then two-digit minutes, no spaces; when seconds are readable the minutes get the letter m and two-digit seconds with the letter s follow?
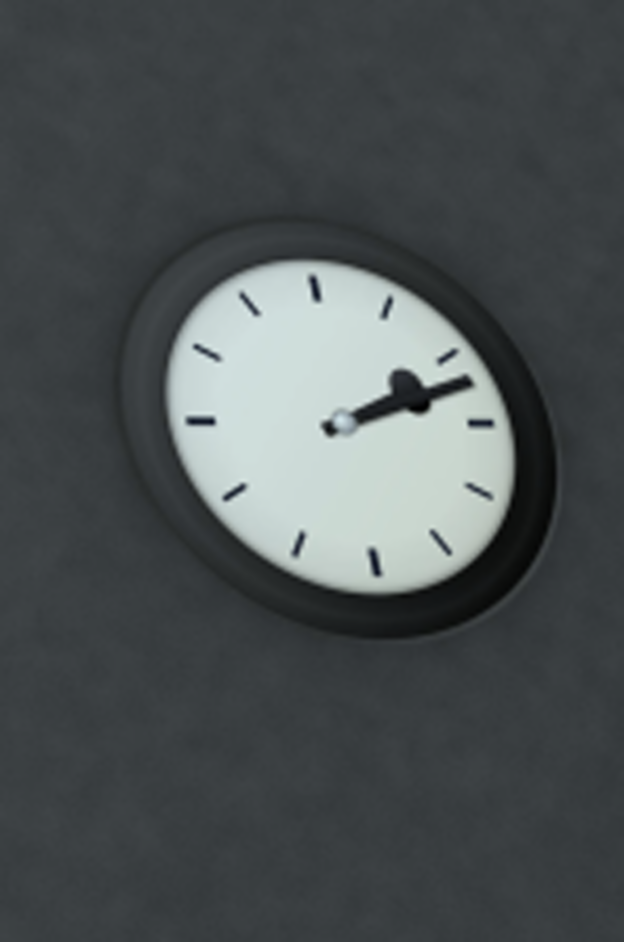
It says 2h12
